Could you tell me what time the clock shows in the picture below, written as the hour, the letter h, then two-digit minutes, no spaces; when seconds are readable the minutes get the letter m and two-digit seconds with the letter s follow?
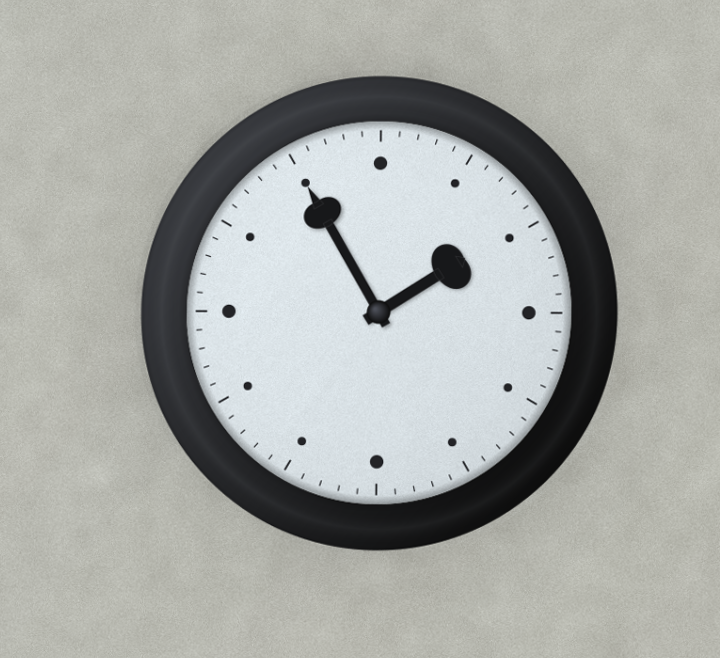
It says 1h55
